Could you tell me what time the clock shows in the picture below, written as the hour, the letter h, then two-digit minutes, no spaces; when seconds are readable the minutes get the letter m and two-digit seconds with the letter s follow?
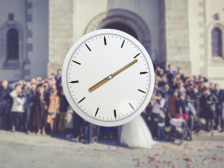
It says 8h11
